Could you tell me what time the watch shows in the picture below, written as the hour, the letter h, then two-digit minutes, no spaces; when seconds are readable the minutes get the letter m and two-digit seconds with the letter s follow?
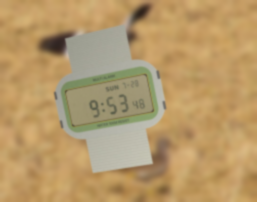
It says 9h53
